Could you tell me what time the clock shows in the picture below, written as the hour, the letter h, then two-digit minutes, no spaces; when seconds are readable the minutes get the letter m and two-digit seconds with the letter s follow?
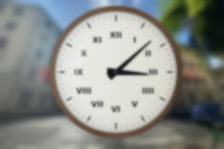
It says 3h08
